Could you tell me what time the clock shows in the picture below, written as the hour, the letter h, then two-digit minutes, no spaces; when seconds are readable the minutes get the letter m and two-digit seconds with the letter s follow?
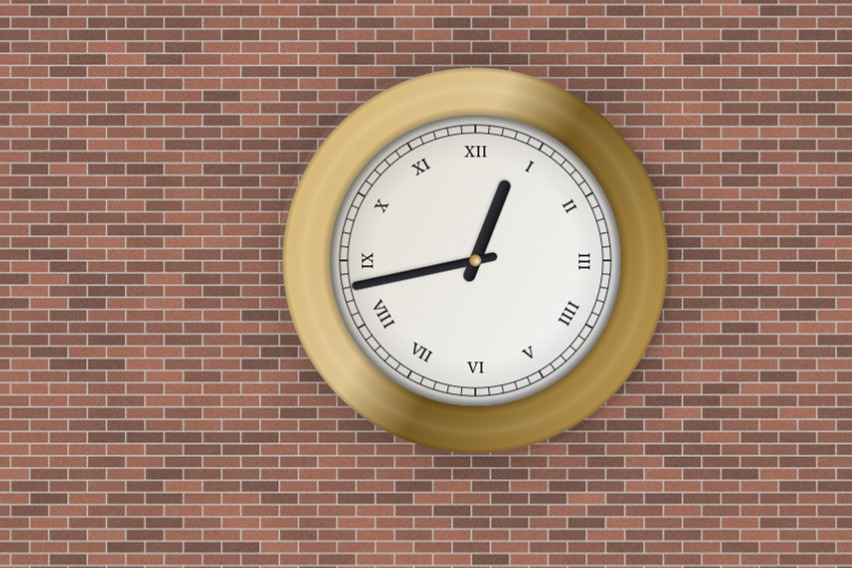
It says 12h43
